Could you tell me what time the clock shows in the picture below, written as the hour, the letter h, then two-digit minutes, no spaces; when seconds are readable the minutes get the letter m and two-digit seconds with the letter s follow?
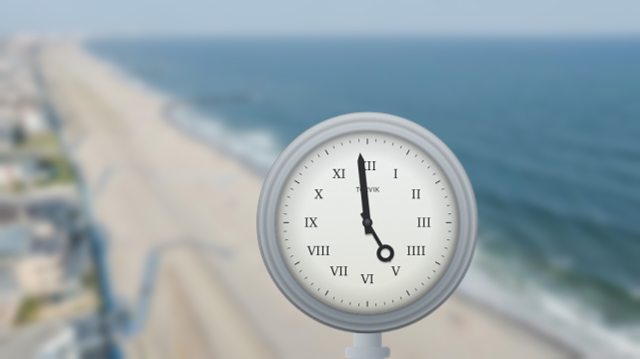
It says 4h59
